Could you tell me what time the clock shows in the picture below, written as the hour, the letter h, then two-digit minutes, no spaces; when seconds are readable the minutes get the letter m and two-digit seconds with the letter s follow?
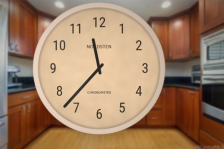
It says 11h37
